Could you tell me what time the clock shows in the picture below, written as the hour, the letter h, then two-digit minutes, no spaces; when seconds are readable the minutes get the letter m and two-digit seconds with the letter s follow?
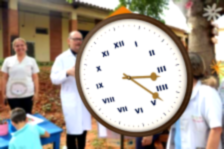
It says 3h23
